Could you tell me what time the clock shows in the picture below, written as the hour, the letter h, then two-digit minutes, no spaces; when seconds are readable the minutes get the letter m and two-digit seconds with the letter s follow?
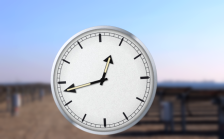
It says 12h43
